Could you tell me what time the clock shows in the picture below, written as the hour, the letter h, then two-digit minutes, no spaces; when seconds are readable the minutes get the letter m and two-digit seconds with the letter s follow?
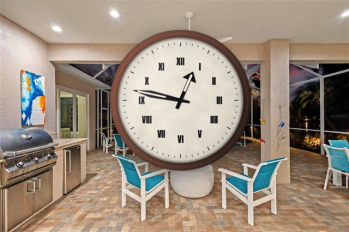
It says 12h47
